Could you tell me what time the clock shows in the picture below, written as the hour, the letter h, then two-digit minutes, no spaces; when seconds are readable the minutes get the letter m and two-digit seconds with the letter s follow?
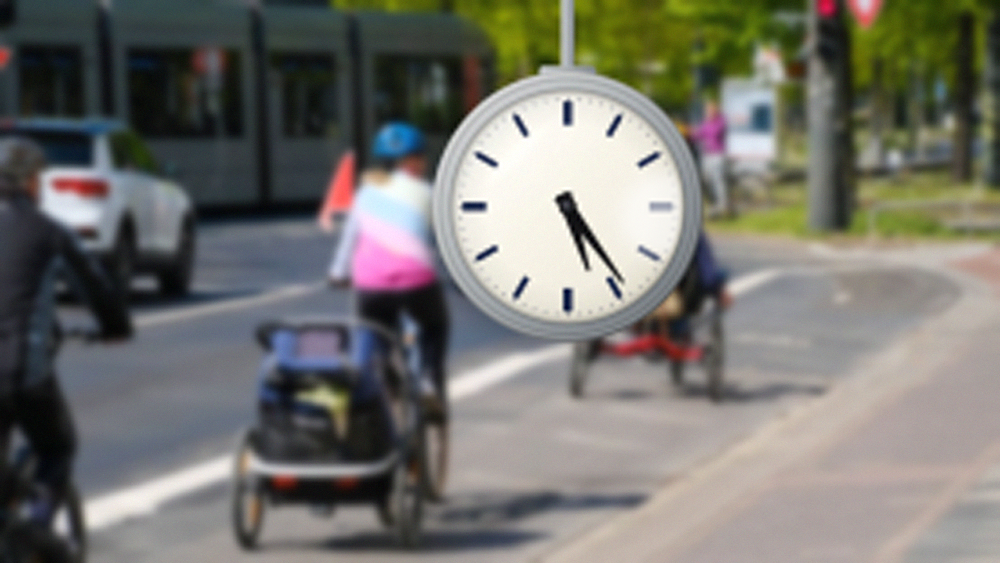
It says 5h24
